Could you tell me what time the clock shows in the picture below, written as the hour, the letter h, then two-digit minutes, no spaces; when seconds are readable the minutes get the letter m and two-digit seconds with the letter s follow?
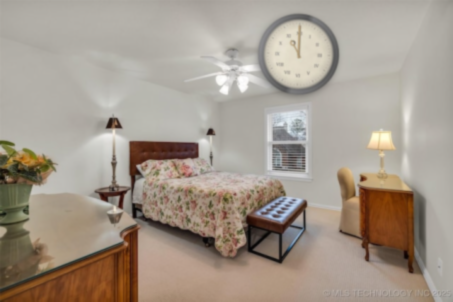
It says 11h00
